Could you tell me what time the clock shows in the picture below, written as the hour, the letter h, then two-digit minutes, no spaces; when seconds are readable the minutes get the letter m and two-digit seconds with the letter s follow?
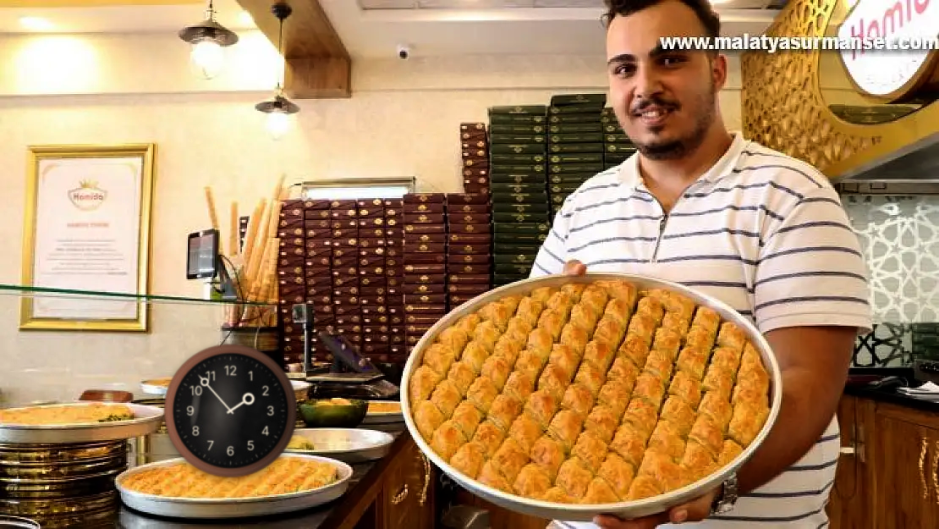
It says 1h53
